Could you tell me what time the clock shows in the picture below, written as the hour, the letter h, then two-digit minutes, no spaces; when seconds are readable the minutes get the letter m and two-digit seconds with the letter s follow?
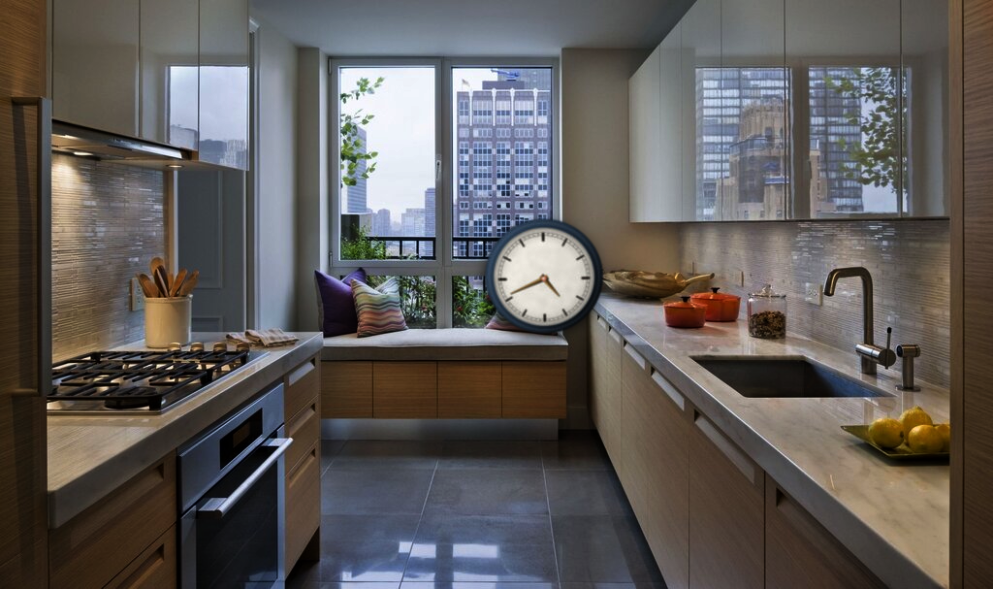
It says 4h41
